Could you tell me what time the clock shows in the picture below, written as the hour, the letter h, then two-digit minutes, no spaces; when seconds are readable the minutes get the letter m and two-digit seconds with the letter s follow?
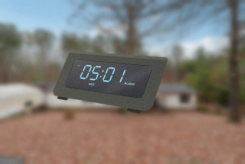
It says 5h01
